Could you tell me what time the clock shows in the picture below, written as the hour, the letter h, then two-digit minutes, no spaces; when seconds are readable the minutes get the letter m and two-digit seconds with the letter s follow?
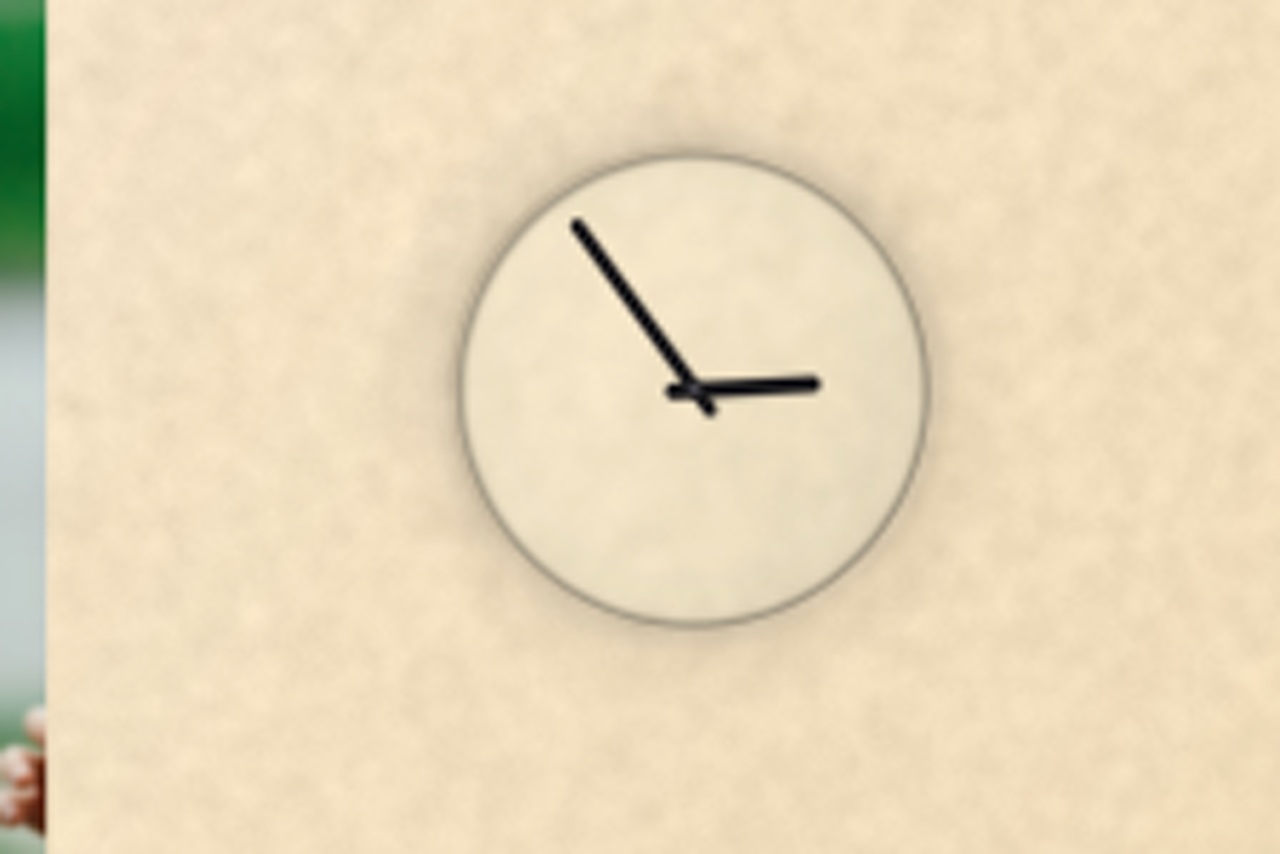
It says 2h54
